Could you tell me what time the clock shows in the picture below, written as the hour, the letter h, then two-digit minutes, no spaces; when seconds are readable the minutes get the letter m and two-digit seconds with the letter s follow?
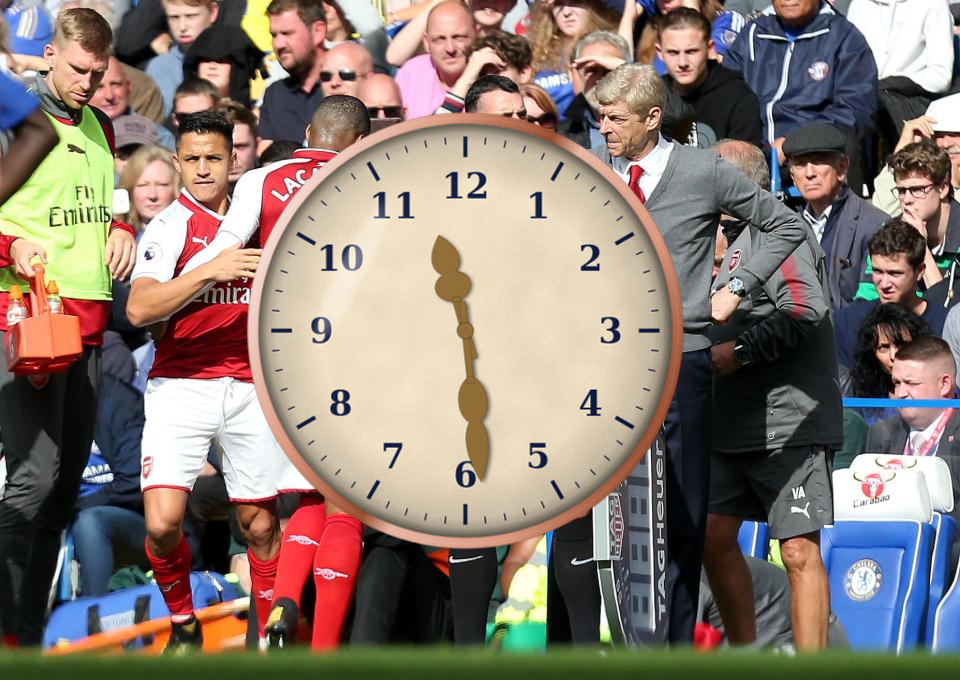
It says 11h29
